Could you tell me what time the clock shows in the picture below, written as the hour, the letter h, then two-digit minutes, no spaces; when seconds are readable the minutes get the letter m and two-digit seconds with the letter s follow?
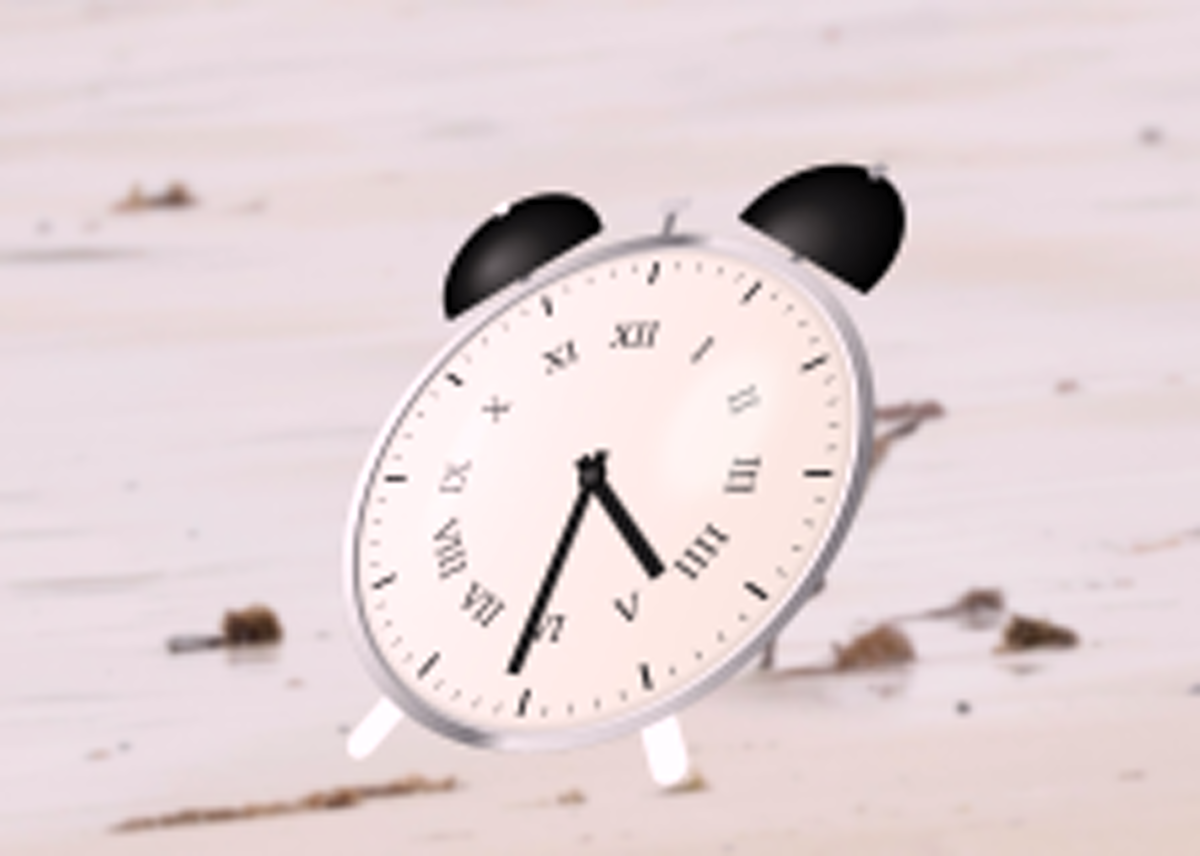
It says 4h31
